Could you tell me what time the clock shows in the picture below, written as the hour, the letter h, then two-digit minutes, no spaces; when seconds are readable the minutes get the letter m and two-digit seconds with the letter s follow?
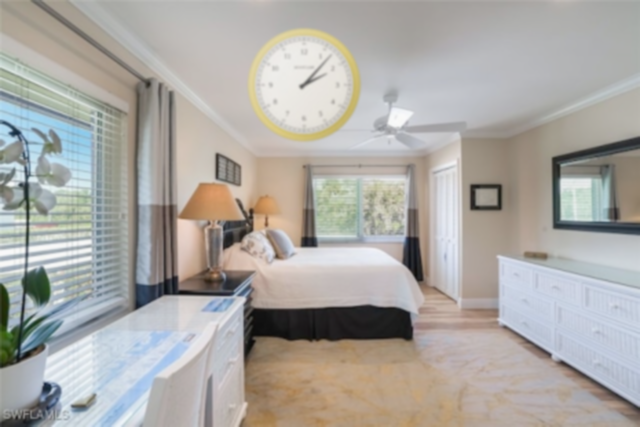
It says 2h07
